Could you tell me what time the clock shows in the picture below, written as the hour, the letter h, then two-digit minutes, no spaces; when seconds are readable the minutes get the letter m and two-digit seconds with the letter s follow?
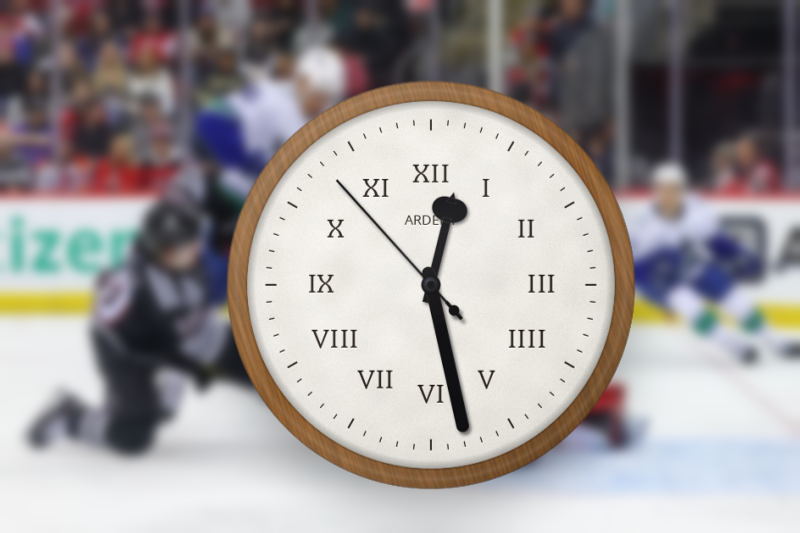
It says 12h27m53s
